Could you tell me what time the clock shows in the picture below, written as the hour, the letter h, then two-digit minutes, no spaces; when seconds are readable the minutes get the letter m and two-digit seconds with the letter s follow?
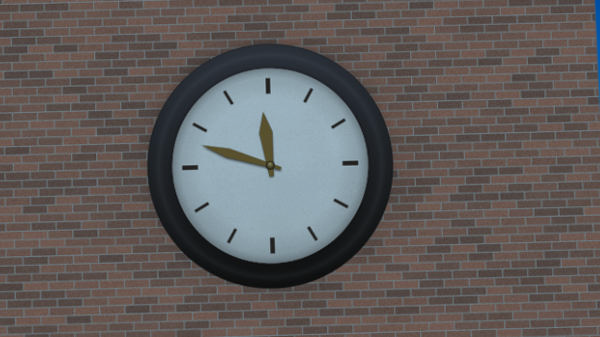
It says 11h48
